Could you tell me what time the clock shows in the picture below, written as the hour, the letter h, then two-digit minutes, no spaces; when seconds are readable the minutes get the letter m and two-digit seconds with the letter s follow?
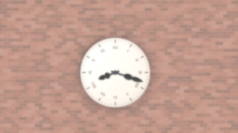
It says 8h18
